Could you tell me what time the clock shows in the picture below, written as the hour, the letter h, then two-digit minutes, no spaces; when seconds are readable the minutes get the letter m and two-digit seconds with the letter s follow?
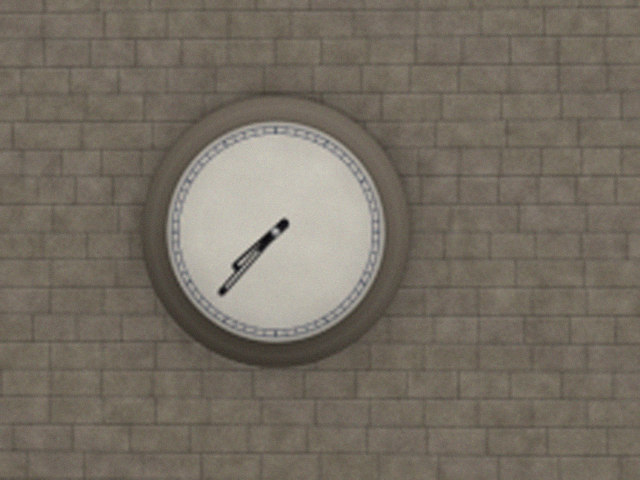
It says 7h37
